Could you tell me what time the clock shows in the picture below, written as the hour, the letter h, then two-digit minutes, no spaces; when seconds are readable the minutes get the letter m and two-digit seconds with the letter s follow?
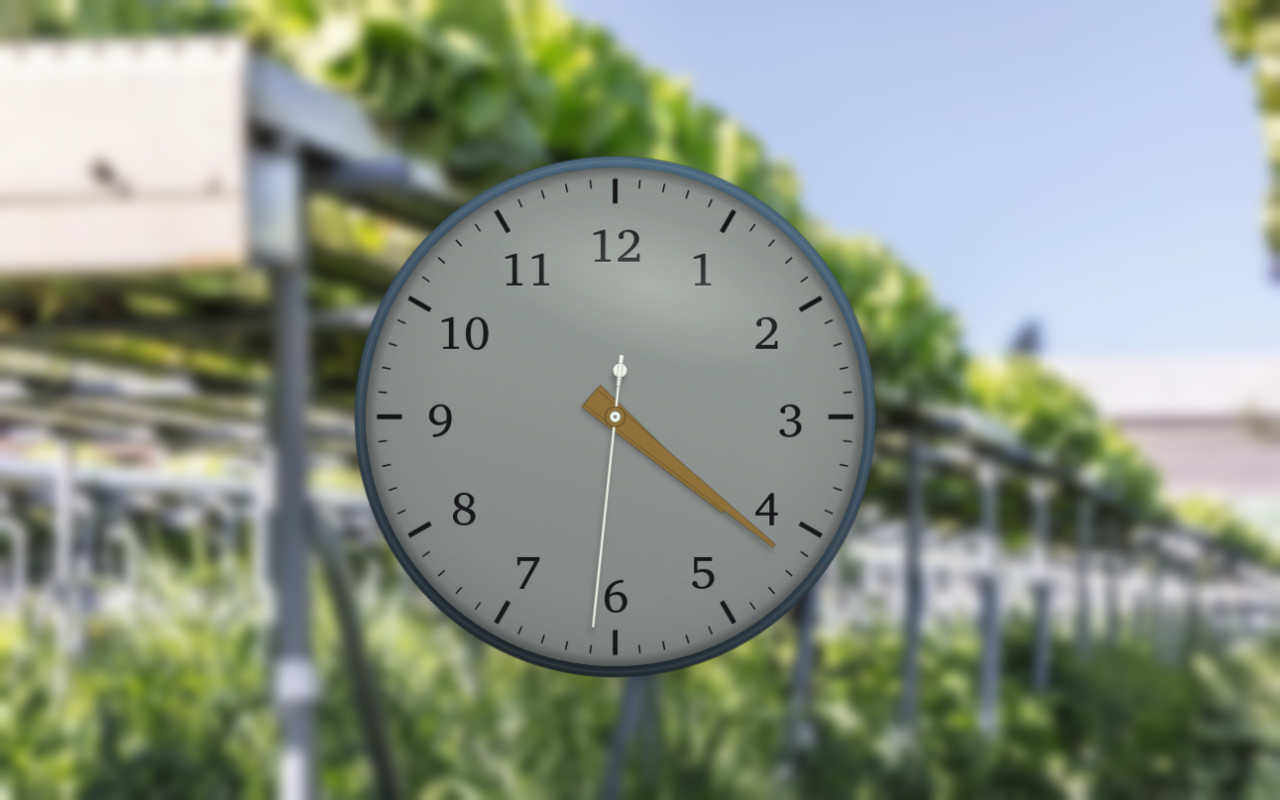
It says 4h21m31s
